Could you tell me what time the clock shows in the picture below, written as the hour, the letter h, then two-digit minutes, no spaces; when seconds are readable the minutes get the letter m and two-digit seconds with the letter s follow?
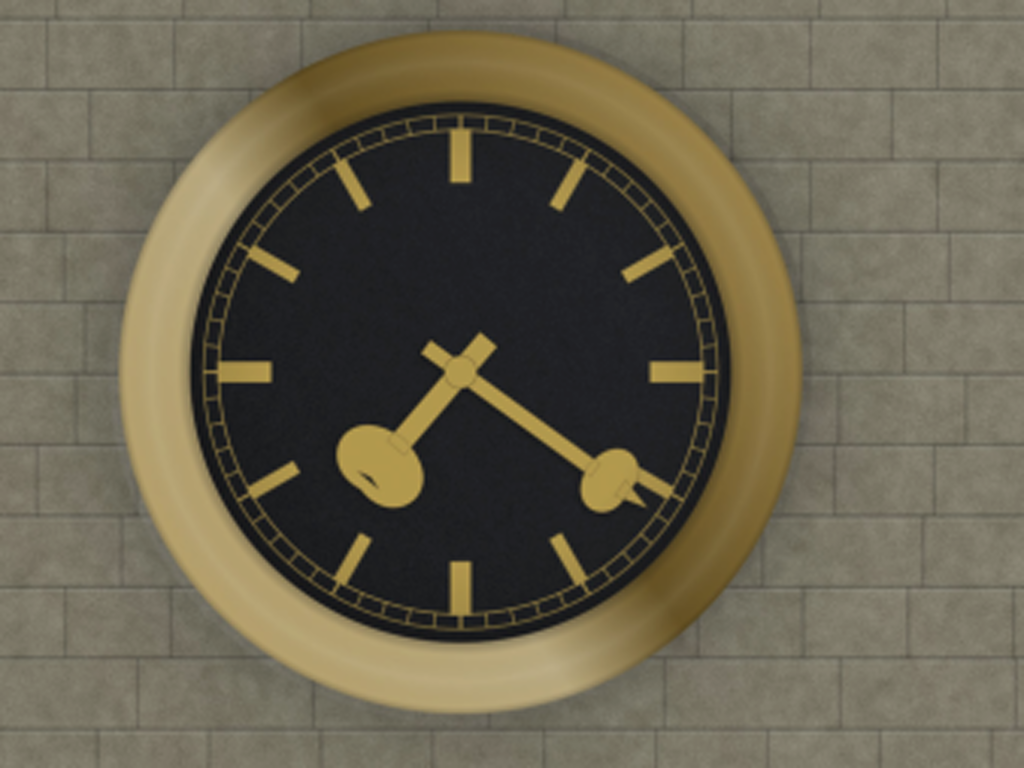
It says 7h21
